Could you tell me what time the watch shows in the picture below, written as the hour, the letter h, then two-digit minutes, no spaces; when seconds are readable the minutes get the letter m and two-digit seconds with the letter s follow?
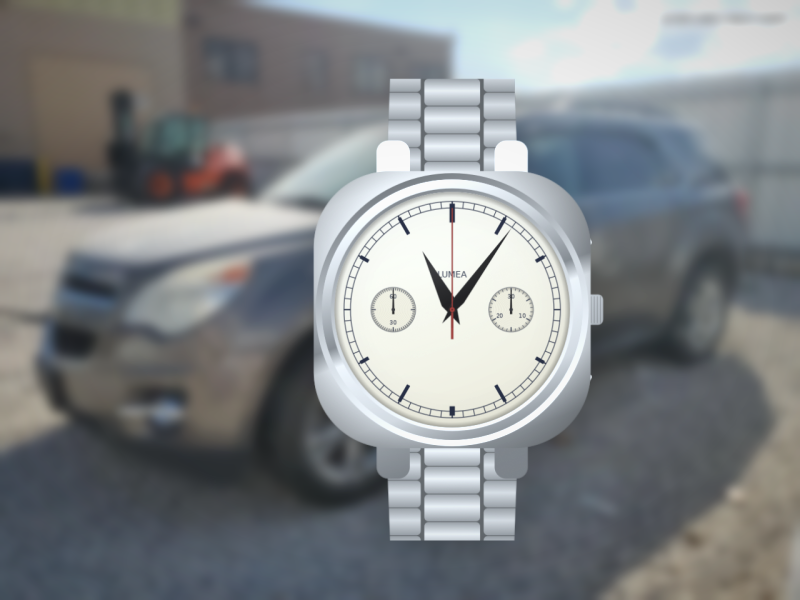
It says 11h06
